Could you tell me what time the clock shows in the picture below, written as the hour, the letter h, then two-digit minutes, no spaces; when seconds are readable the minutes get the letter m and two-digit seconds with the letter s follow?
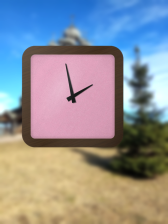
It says 1h58
